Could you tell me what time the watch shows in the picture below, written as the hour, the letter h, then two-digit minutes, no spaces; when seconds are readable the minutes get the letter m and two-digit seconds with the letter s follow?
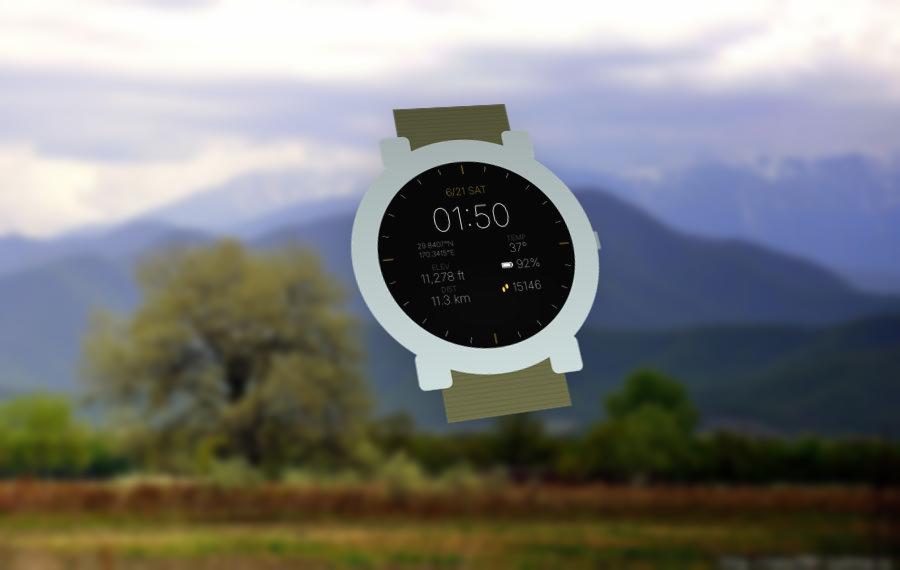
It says 1h50
